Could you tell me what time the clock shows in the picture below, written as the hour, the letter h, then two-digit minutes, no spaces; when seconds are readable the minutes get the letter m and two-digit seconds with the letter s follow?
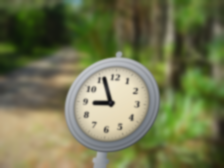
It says 8h56
